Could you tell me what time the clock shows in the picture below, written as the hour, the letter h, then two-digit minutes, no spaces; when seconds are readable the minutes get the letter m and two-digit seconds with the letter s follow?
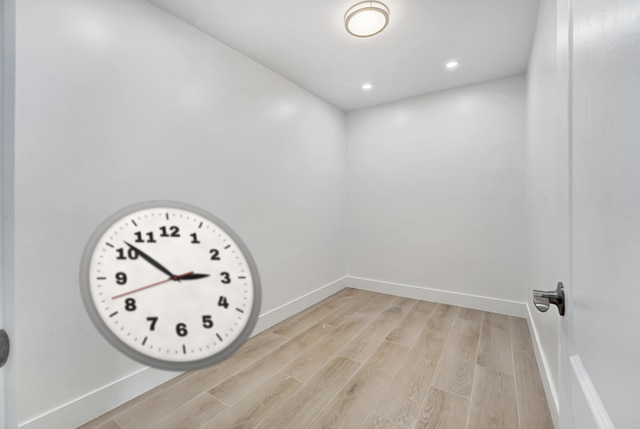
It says 2h51m42s
